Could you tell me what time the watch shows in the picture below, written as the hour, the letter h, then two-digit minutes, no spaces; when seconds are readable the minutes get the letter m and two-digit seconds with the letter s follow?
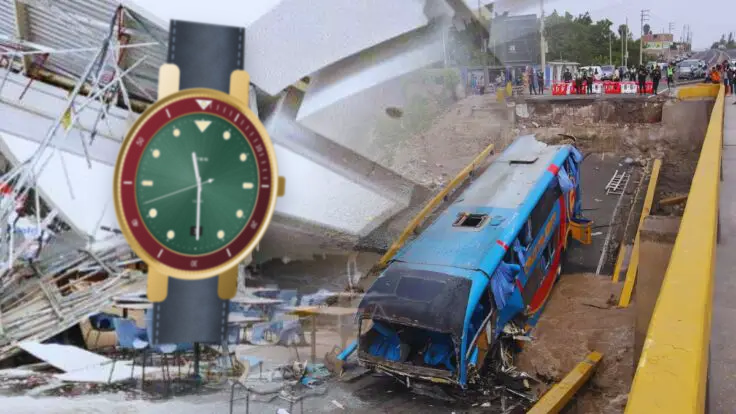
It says 11h29m42s
